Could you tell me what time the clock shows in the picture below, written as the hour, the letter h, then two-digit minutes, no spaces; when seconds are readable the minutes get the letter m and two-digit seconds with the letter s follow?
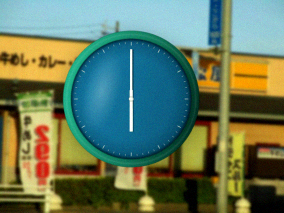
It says 6h00
